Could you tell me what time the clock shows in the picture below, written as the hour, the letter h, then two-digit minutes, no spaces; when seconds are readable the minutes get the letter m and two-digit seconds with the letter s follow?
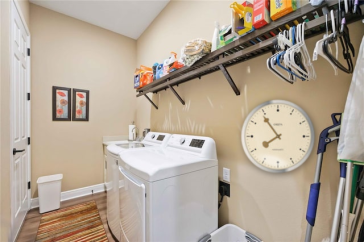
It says 7h54
